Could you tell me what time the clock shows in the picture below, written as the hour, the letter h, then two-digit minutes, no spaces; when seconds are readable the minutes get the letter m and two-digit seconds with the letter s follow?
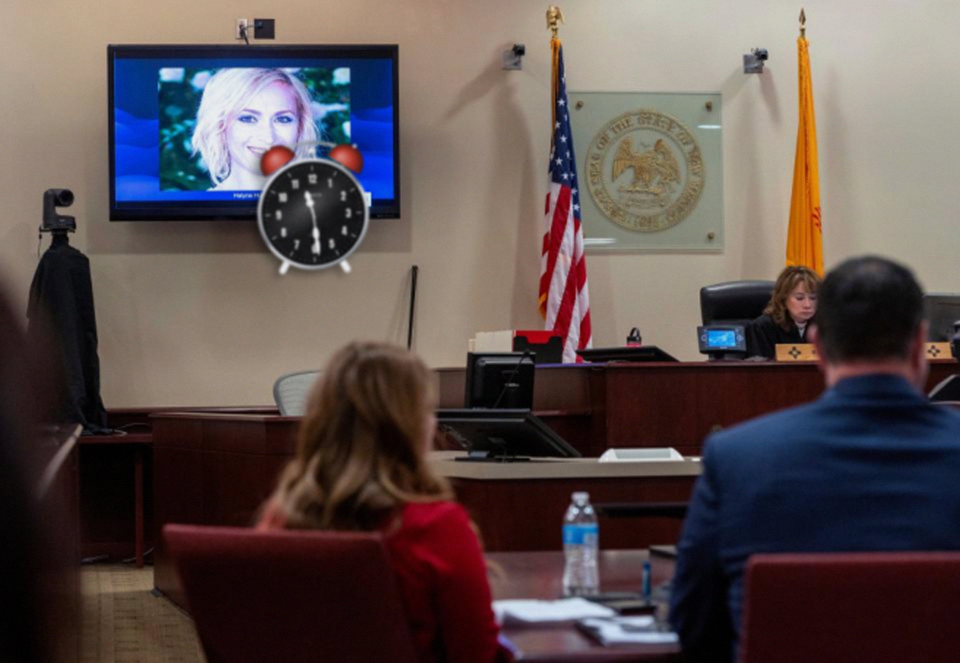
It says 11h29
